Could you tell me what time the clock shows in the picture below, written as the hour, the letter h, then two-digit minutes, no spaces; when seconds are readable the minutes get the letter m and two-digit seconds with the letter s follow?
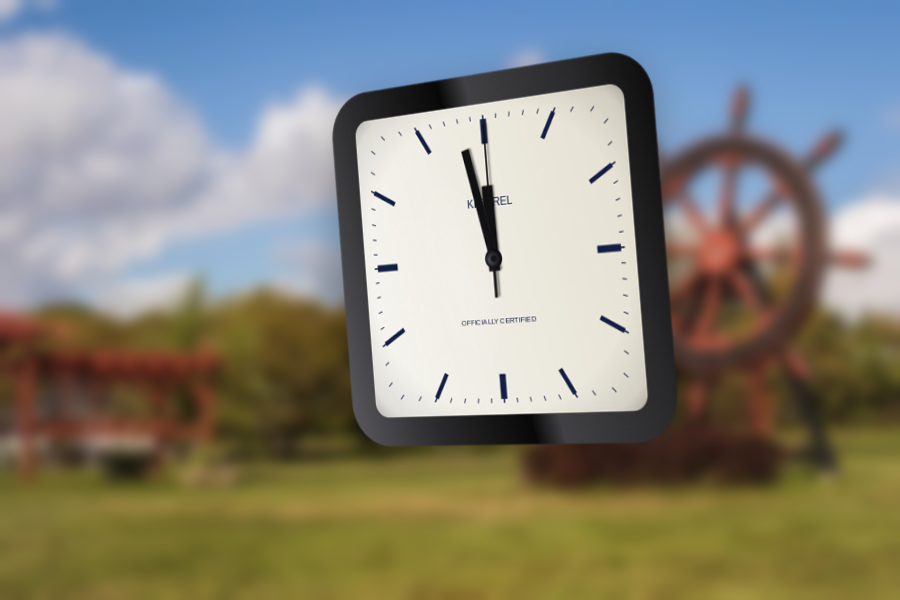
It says 11h58m00s
